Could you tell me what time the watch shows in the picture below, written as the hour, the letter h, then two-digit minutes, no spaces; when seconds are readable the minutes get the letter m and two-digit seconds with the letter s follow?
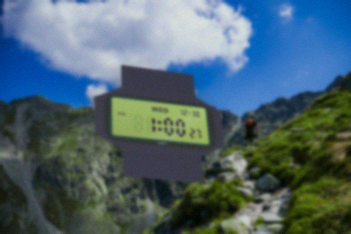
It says 1h00
